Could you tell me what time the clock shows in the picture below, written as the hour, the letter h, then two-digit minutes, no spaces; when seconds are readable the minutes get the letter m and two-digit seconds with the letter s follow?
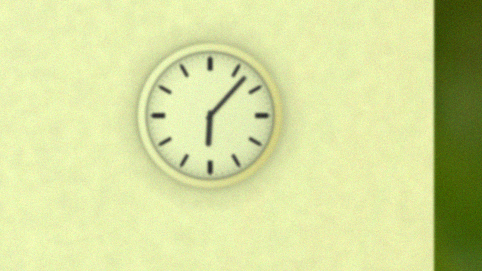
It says 6h07
